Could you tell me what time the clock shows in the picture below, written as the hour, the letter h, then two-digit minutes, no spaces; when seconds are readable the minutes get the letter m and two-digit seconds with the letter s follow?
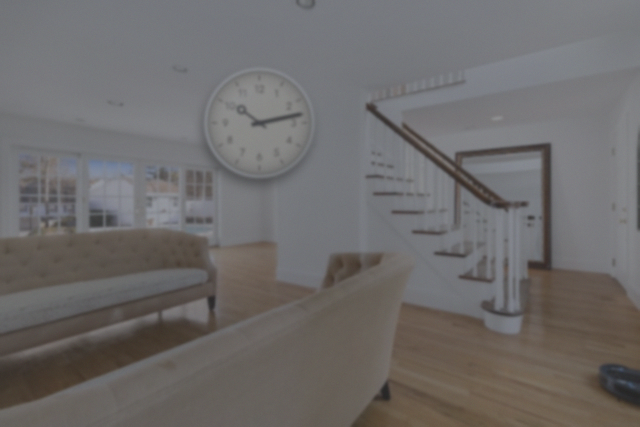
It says 10h13
